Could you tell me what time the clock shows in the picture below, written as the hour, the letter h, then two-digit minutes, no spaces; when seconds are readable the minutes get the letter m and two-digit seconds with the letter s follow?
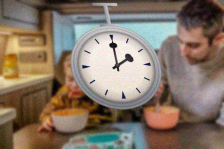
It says 2h00
